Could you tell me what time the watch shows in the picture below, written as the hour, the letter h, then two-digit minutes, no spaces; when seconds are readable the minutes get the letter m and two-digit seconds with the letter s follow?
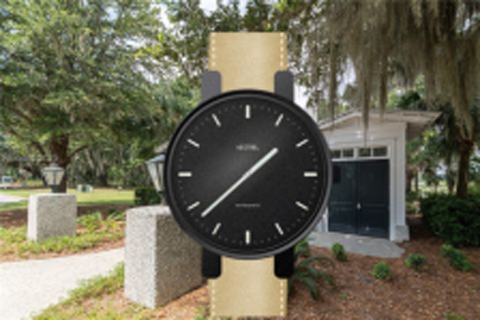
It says 1h38
